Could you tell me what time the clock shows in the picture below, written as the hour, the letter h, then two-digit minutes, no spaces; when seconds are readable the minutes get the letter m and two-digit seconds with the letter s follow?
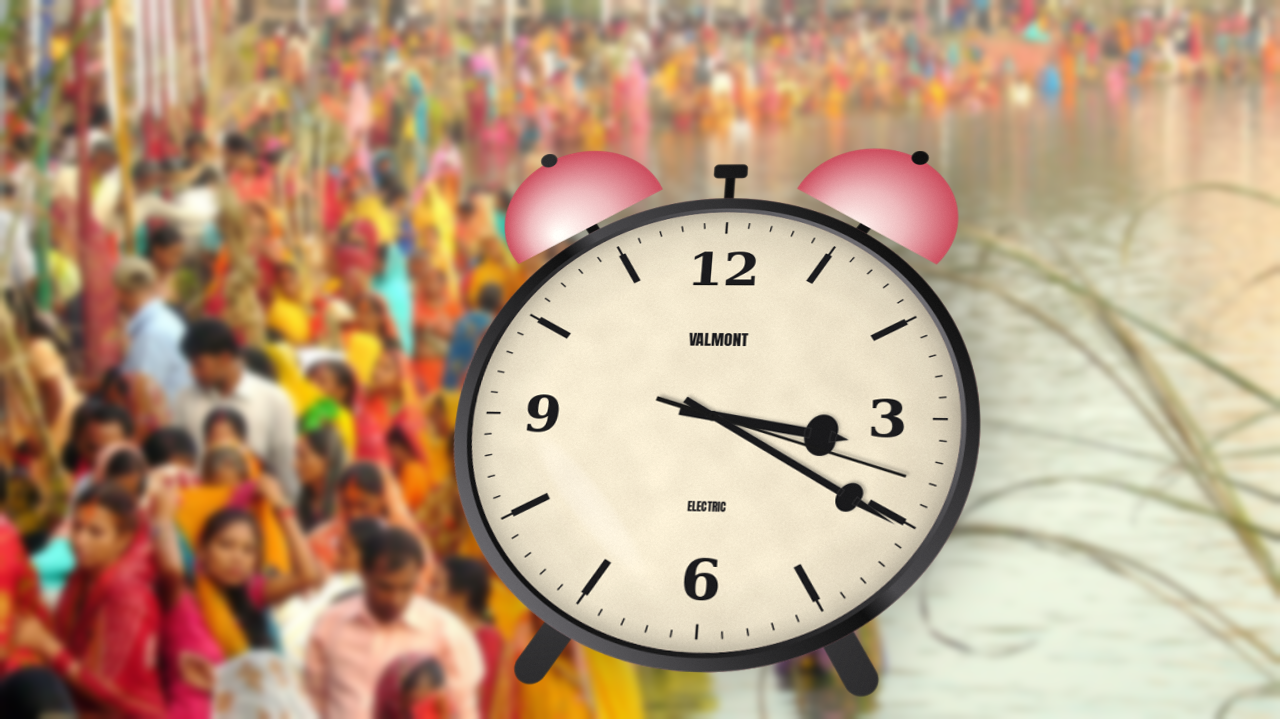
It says 3h20m18s
